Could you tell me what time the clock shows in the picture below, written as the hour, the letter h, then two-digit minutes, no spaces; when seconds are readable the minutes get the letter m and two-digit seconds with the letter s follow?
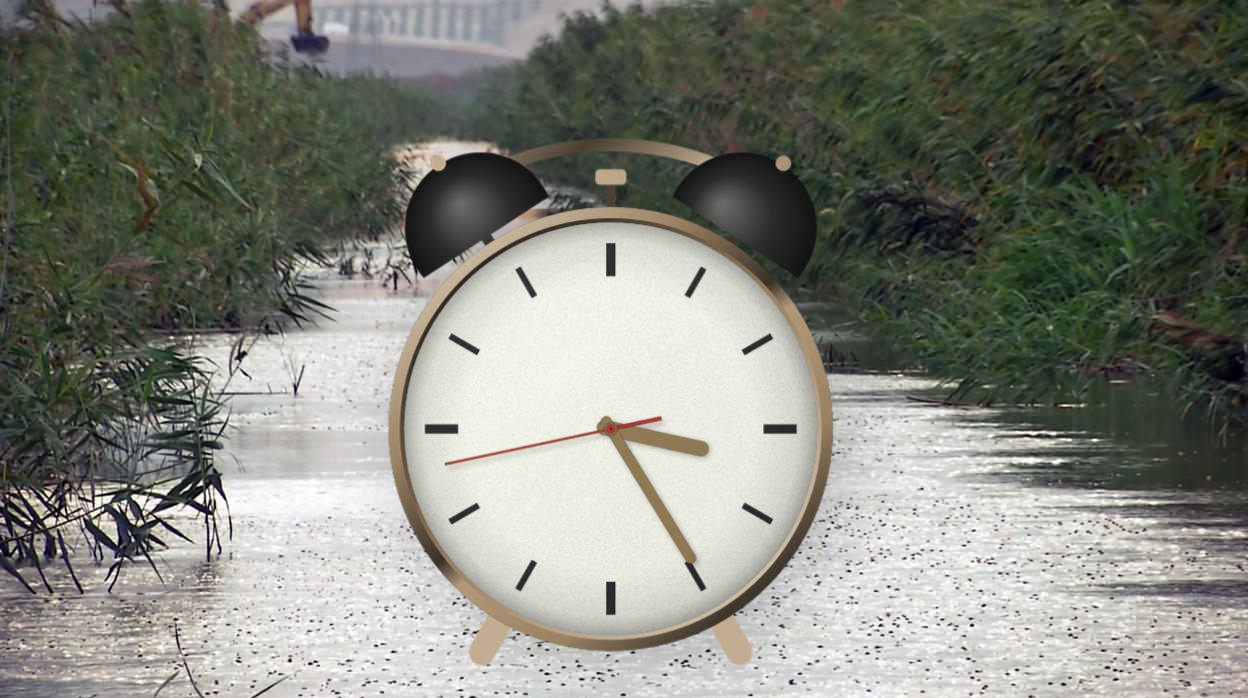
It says 3h24m43s
